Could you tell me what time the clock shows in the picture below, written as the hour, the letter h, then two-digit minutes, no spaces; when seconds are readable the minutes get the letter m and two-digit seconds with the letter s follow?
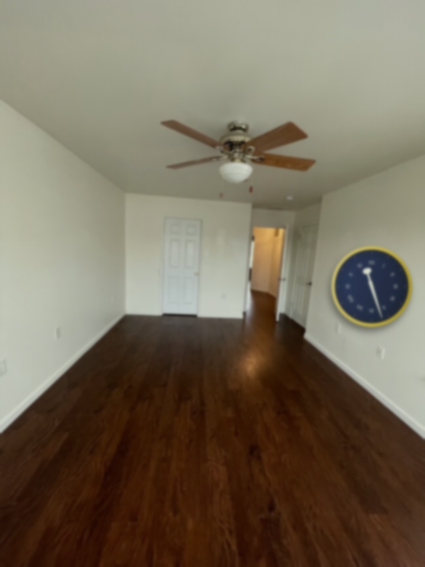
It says 11h27
